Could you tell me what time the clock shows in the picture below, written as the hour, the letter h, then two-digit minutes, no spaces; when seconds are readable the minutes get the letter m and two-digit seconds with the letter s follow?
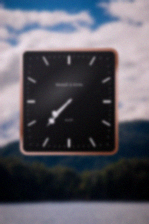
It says 7h37
